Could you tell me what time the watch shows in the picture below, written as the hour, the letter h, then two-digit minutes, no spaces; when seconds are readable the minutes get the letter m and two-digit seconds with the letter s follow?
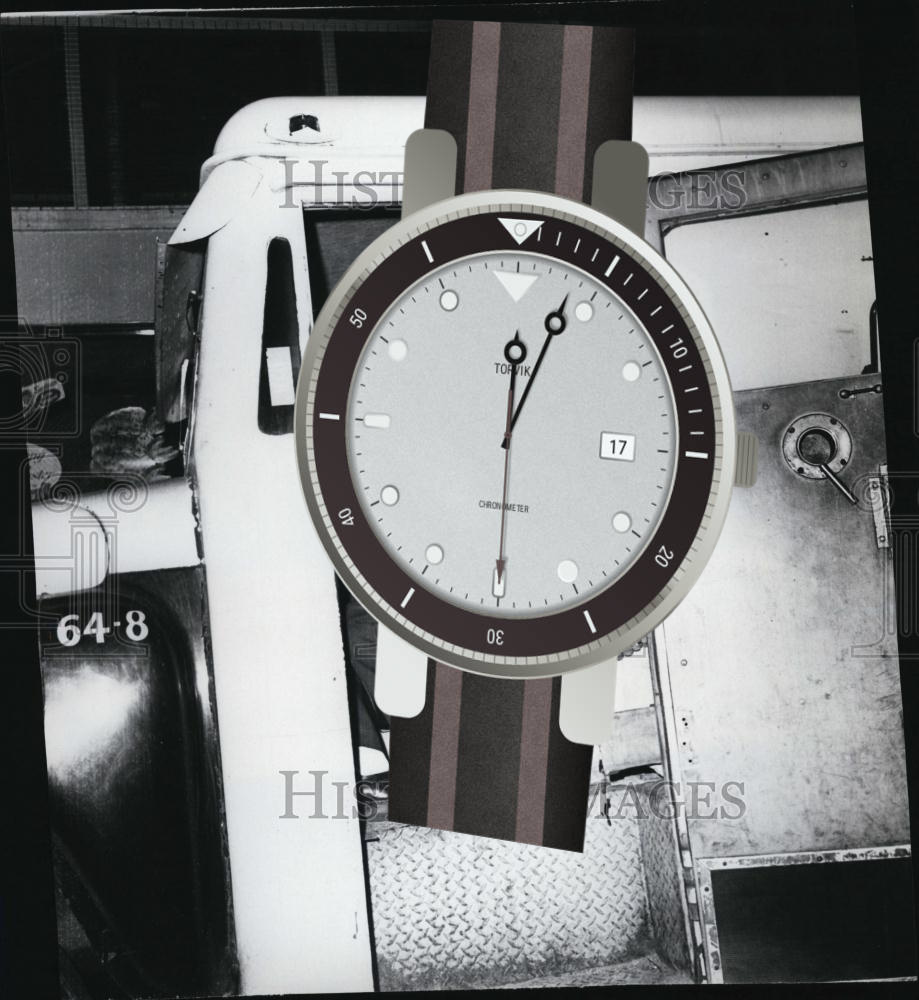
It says 12h03m30s
